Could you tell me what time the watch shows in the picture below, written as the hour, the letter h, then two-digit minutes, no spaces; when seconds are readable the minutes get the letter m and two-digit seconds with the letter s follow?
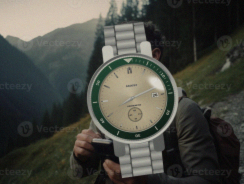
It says 8h12
